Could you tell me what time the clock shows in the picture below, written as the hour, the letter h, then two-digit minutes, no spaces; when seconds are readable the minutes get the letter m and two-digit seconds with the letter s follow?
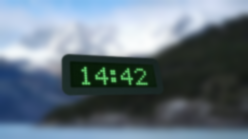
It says 14h42
